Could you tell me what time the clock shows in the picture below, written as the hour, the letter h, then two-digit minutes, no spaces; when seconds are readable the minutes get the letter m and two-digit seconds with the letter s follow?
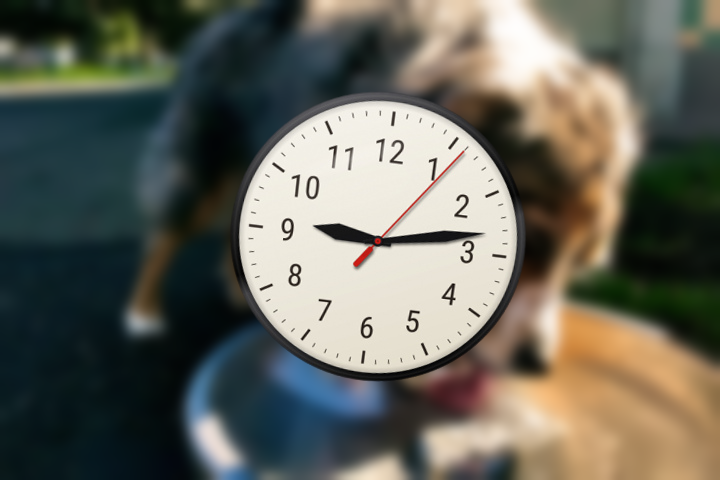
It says 9h13m06s
